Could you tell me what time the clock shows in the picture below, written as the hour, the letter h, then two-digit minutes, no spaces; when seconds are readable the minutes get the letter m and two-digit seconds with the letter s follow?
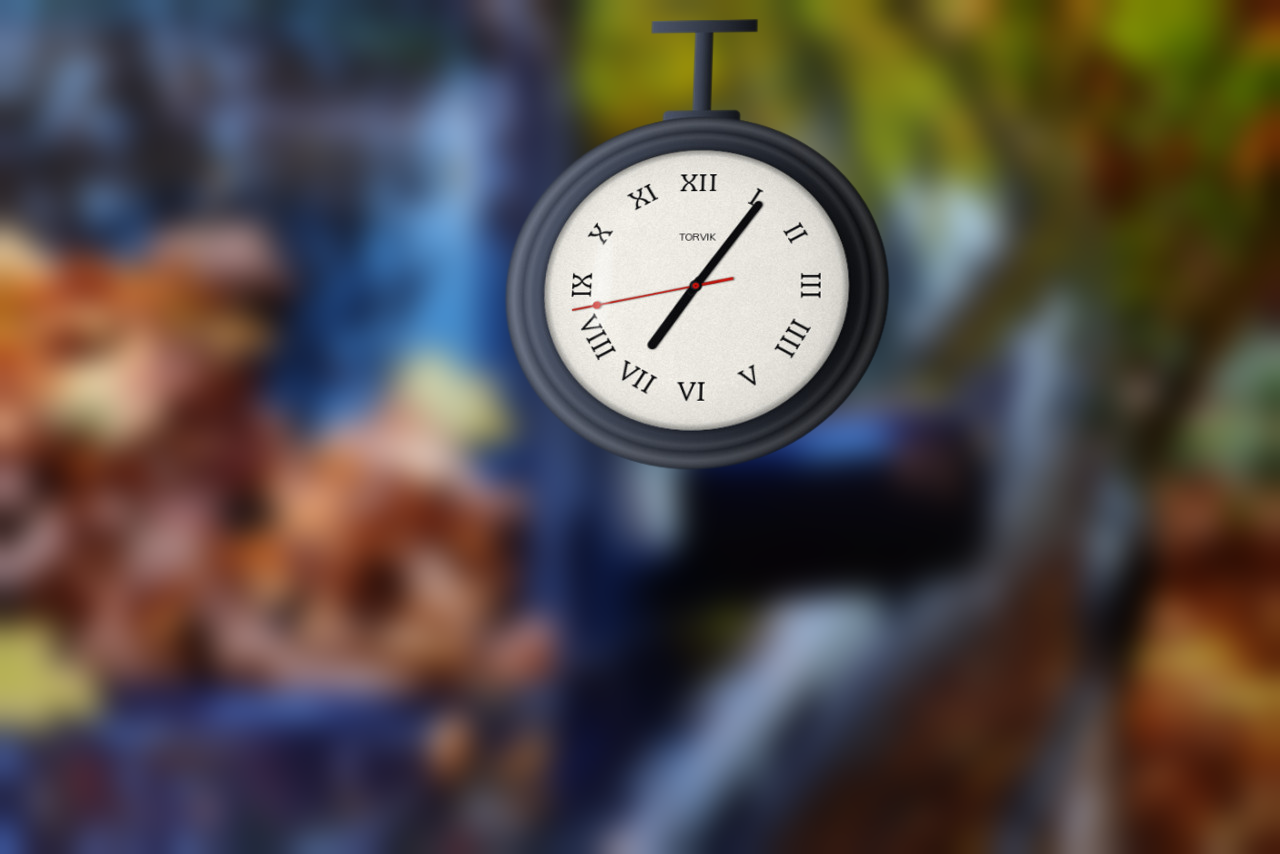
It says 7h05m43s
